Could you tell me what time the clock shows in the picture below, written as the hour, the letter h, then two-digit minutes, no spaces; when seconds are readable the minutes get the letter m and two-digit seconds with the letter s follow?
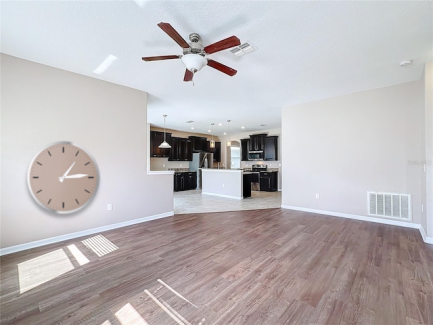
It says 1h14
